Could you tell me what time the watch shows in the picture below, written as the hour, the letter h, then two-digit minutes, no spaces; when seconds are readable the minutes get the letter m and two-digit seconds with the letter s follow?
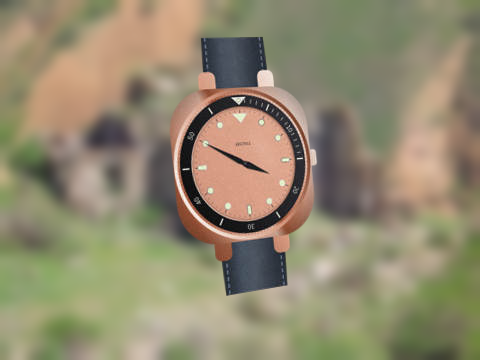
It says 3h50
